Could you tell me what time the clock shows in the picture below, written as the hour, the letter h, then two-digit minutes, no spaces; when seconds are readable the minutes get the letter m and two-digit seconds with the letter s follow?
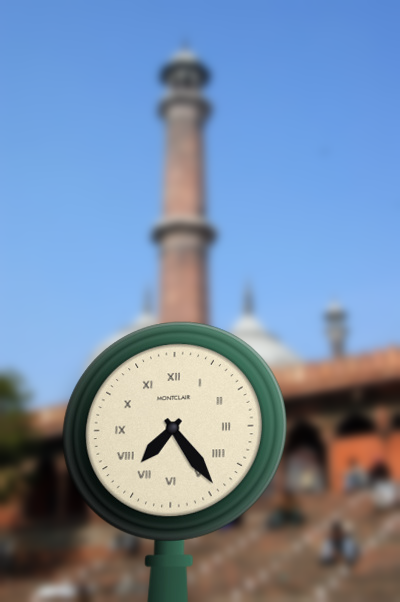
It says 7h24
